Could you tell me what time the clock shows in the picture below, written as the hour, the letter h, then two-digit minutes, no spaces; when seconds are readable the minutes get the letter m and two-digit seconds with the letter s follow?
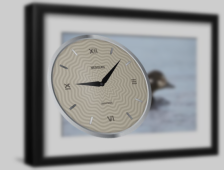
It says 9h08
